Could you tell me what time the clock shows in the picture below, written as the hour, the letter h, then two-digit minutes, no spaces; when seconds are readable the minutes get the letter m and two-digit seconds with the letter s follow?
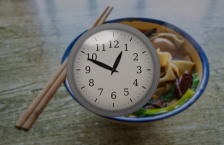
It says 12h49
